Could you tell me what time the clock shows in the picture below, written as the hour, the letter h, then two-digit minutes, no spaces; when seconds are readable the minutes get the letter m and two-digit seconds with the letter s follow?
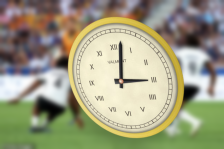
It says 3h02
